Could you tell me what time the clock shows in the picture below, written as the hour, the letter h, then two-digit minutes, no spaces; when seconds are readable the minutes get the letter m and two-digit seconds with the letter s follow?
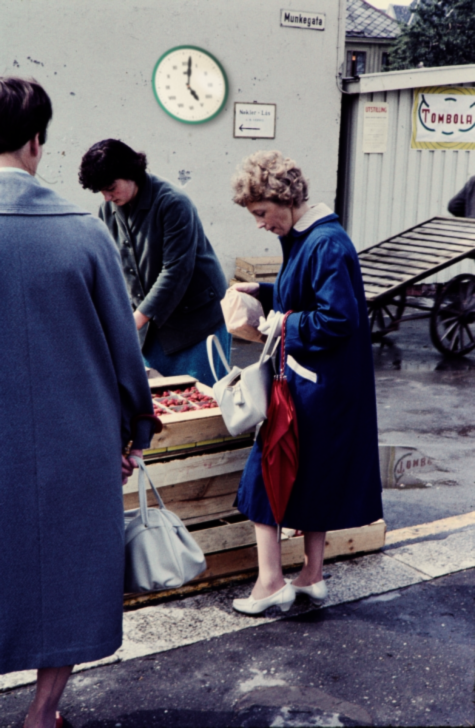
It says 5h02
